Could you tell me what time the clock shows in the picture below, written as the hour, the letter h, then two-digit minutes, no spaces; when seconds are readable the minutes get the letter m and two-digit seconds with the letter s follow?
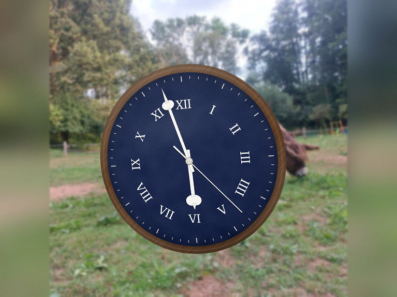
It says 5h57m23s
